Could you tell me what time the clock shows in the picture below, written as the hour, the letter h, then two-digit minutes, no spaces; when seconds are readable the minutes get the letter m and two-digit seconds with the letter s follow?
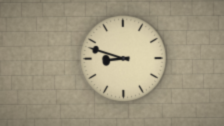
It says 8h48
